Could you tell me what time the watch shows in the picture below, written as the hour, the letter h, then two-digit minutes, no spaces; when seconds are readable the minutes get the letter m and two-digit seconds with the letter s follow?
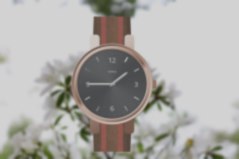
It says 1h45
